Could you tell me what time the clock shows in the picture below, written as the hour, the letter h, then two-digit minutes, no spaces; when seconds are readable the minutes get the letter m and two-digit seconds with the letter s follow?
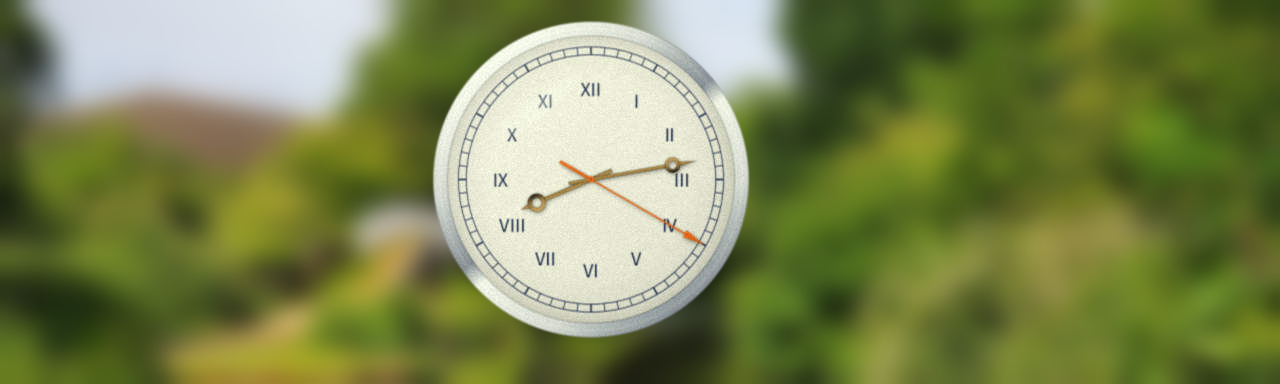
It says 8h13m20s
